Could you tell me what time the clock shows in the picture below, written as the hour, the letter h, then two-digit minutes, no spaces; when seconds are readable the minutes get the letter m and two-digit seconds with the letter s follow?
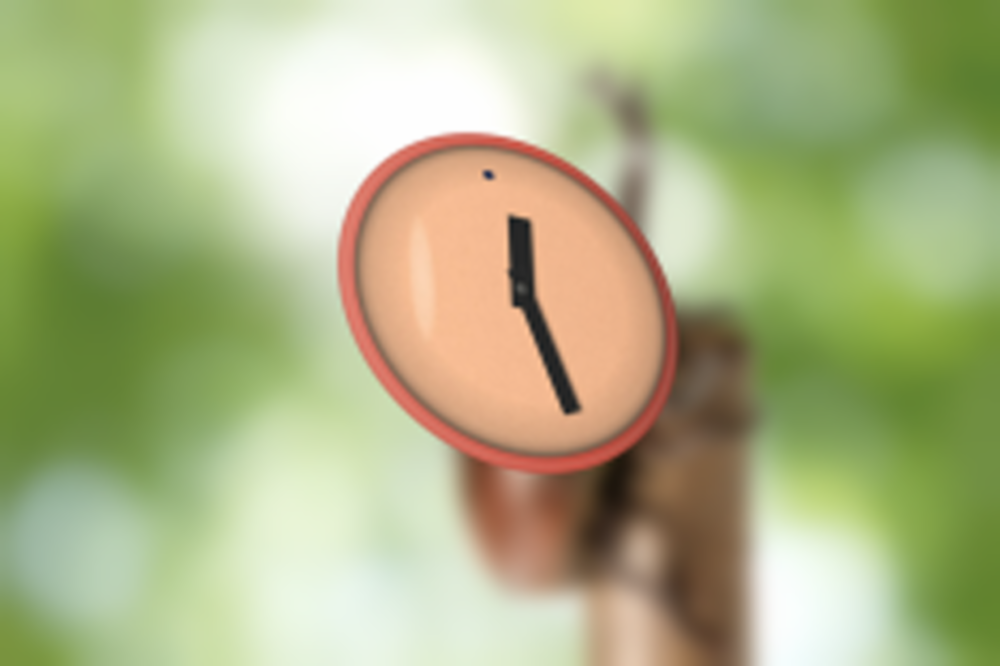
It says 12h29
